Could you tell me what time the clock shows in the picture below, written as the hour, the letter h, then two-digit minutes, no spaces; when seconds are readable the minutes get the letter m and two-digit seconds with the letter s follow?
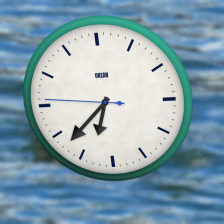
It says 6h37m46s
